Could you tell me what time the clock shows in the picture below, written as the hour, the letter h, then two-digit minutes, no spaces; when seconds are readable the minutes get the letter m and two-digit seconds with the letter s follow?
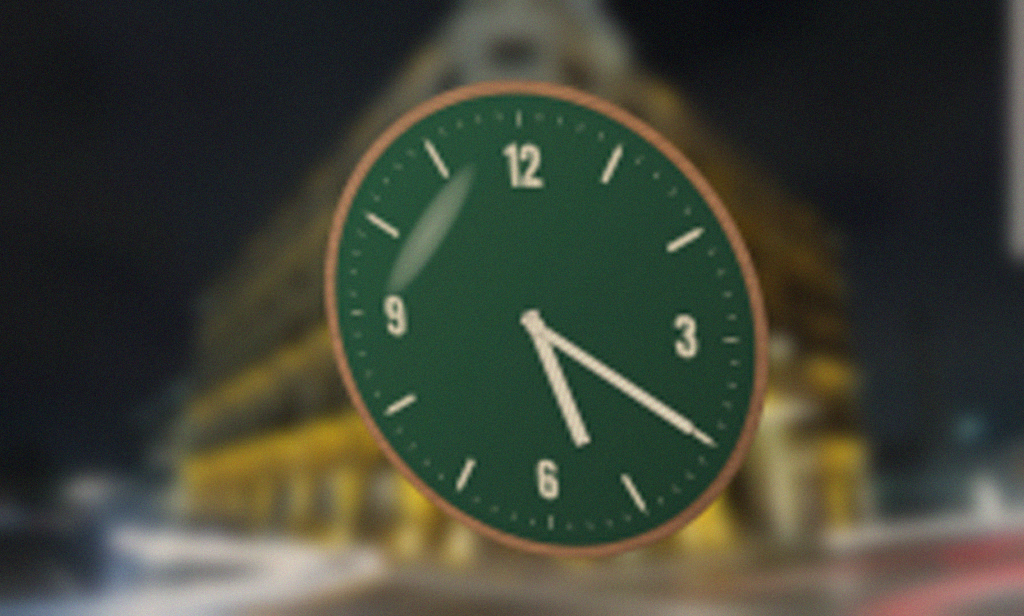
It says 5h20
